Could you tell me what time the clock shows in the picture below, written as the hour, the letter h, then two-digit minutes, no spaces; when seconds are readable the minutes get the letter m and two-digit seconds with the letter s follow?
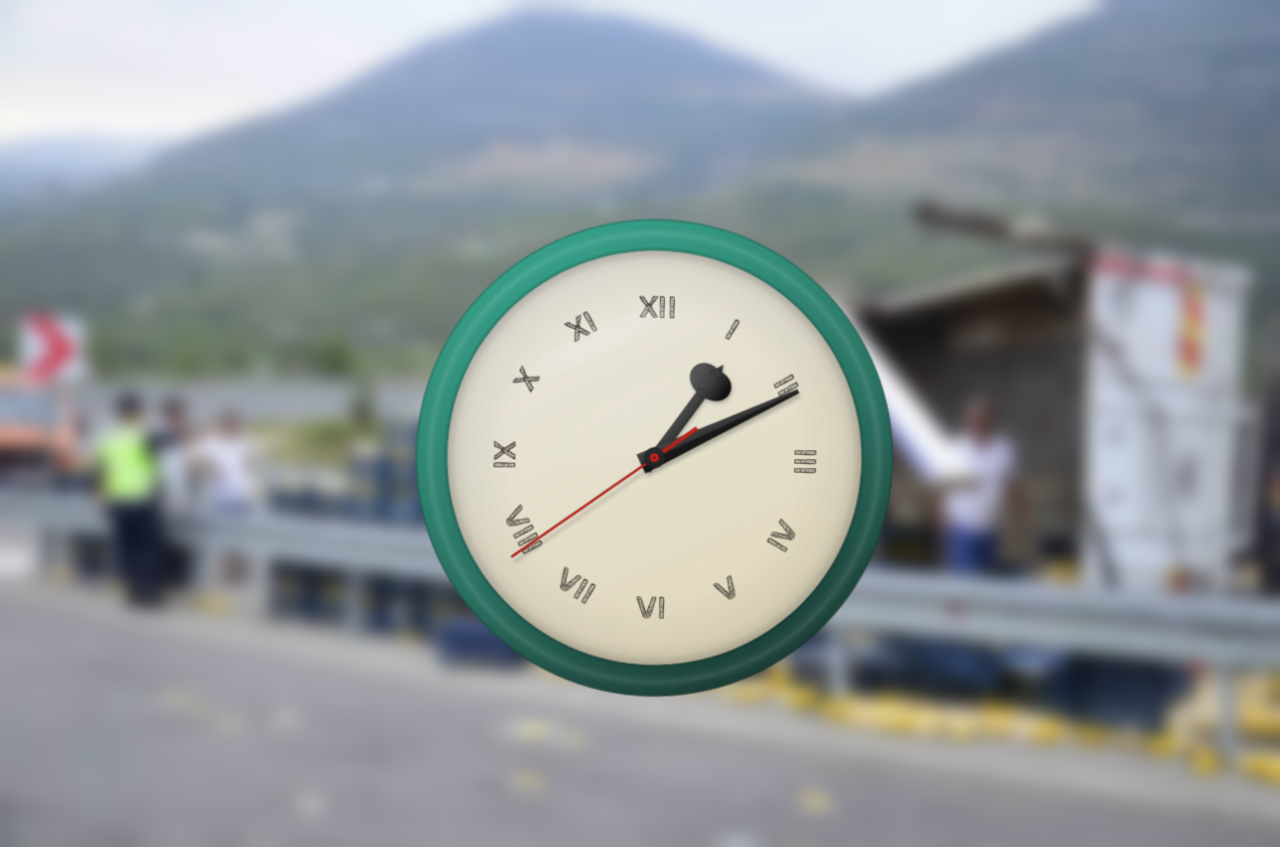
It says 1h10m39s
